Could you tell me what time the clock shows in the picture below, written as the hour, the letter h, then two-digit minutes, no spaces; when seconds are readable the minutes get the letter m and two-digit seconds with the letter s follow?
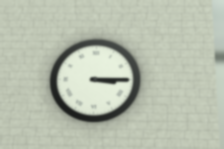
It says 3h15
